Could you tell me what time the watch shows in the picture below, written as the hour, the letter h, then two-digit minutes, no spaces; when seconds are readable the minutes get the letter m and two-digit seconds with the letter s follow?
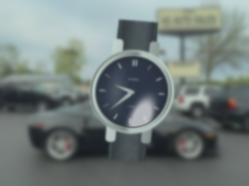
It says 9h38
